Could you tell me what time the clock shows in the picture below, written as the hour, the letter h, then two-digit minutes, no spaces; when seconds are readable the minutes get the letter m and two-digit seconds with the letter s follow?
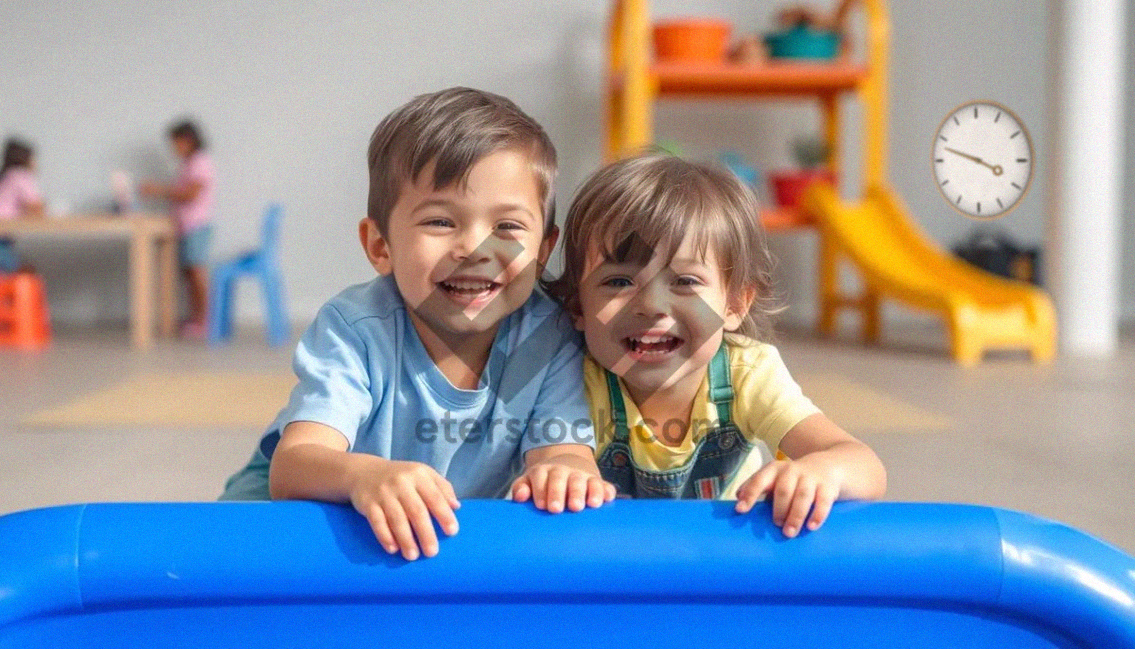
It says 3h48
